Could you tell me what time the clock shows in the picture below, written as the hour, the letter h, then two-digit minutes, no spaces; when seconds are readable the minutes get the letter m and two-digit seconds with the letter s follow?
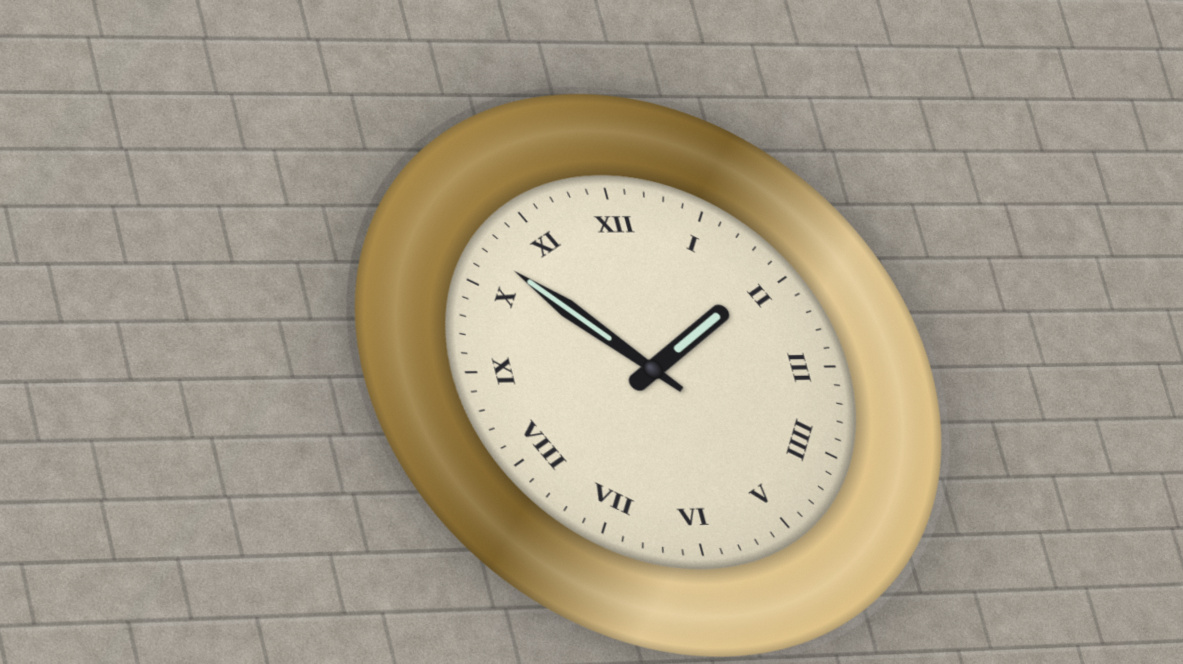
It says 1h52
